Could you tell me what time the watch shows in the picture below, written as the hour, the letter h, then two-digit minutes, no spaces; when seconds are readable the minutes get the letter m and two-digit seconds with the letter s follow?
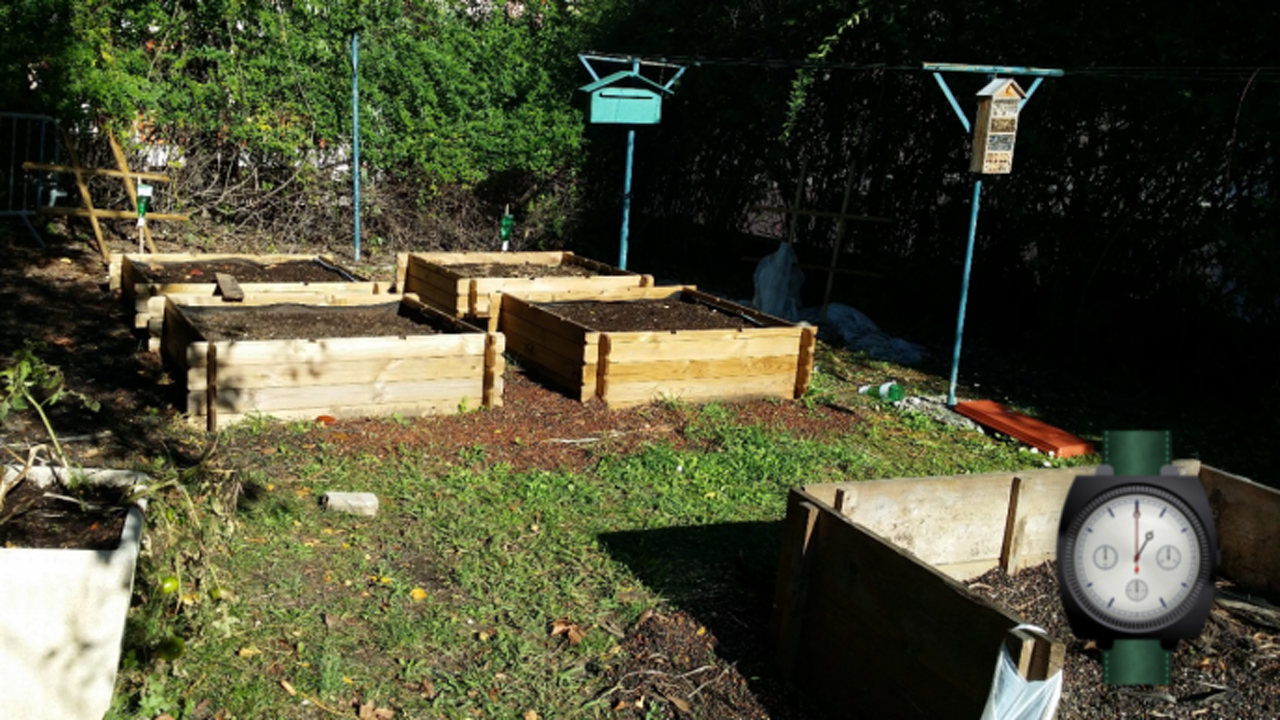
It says 1h00
